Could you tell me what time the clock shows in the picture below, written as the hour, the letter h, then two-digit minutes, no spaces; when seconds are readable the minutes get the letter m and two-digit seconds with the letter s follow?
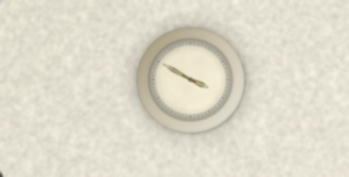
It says 3h50
